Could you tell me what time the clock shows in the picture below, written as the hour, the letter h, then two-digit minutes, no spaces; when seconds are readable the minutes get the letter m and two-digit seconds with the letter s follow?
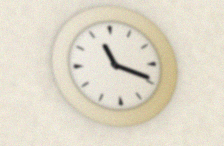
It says 11h19
